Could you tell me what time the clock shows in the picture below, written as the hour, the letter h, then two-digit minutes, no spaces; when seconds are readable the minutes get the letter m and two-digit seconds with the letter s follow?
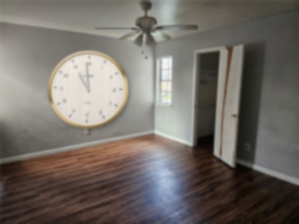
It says 10h59
